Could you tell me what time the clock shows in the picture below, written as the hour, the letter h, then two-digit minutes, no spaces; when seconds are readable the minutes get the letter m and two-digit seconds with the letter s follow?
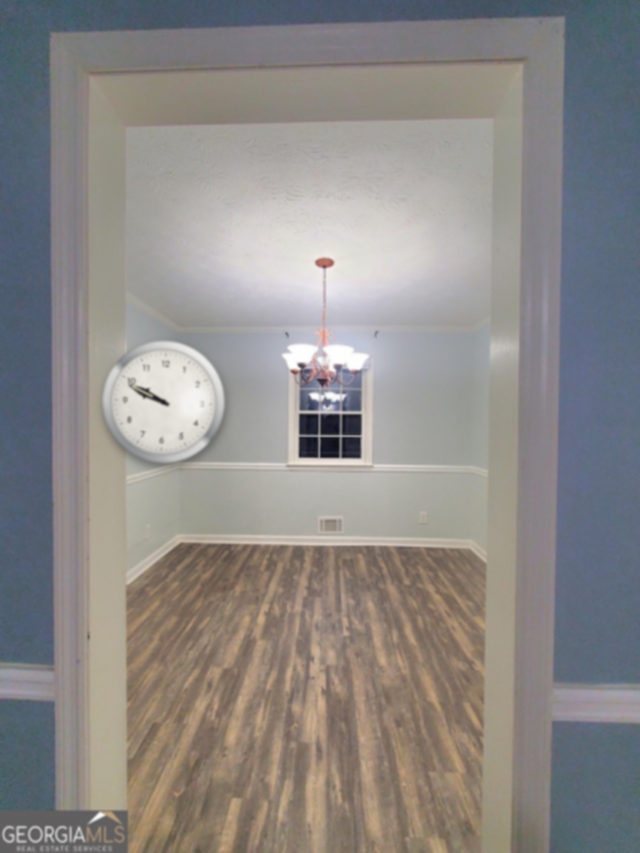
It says 9h49
